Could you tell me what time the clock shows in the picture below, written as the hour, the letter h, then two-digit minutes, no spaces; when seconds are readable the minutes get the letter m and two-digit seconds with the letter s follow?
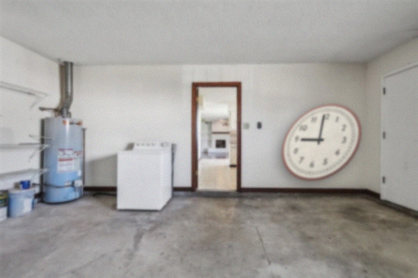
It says 8h59
